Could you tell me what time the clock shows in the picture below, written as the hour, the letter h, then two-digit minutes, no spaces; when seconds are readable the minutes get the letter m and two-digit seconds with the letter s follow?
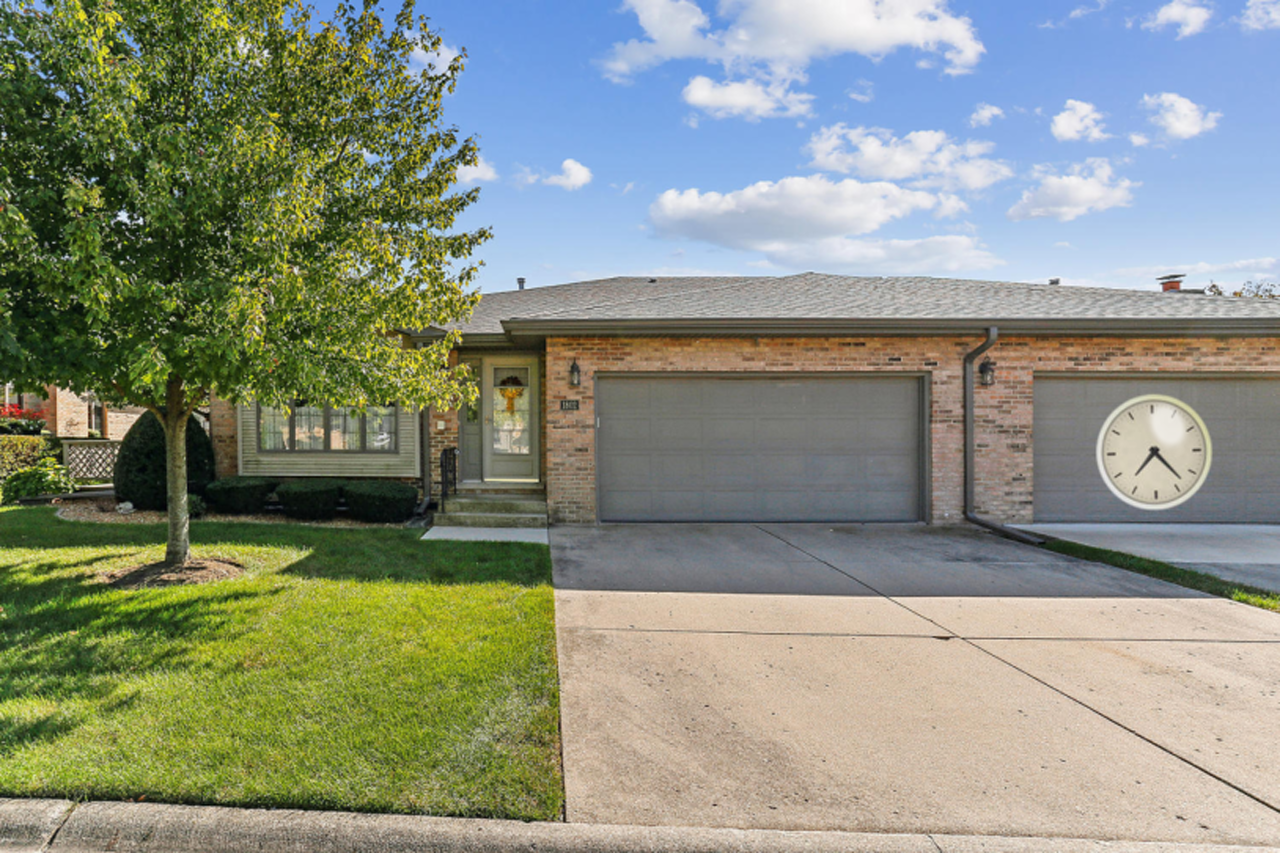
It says 7h23
